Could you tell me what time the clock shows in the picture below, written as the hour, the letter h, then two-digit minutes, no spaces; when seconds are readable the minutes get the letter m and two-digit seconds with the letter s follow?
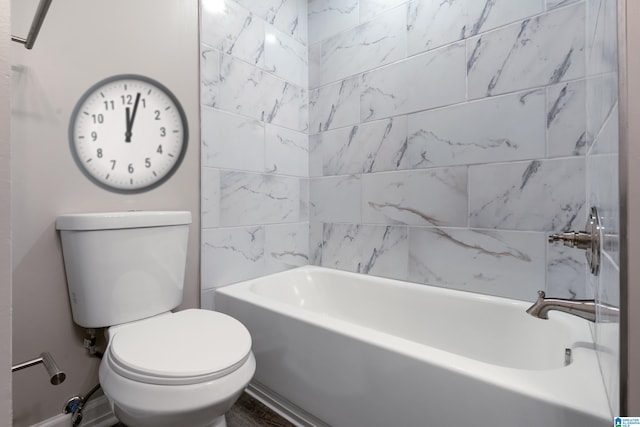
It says 12h03
